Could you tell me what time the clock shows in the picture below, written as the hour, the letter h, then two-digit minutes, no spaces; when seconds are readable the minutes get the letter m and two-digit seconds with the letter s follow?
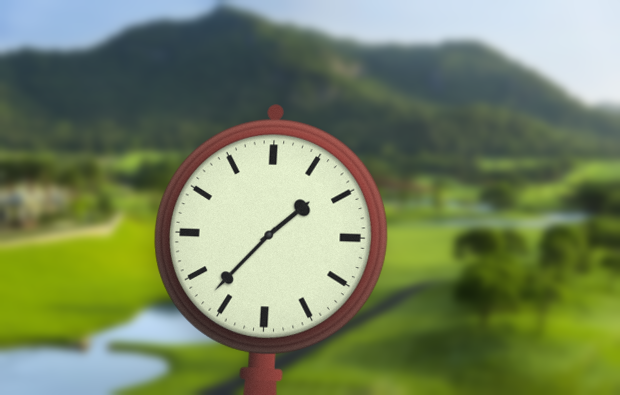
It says 1h37
